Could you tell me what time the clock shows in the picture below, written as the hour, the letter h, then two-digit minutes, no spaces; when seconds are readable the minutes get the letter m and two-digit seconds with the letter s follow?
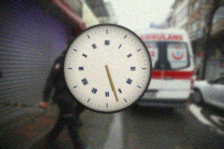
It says 5h27
